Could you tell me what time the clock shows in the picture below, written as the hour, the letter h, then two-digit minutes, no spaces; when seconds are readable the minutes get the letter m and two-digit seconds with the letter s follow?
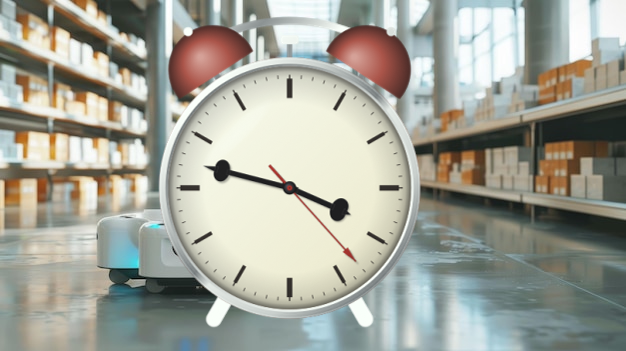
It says 3h47m23s
